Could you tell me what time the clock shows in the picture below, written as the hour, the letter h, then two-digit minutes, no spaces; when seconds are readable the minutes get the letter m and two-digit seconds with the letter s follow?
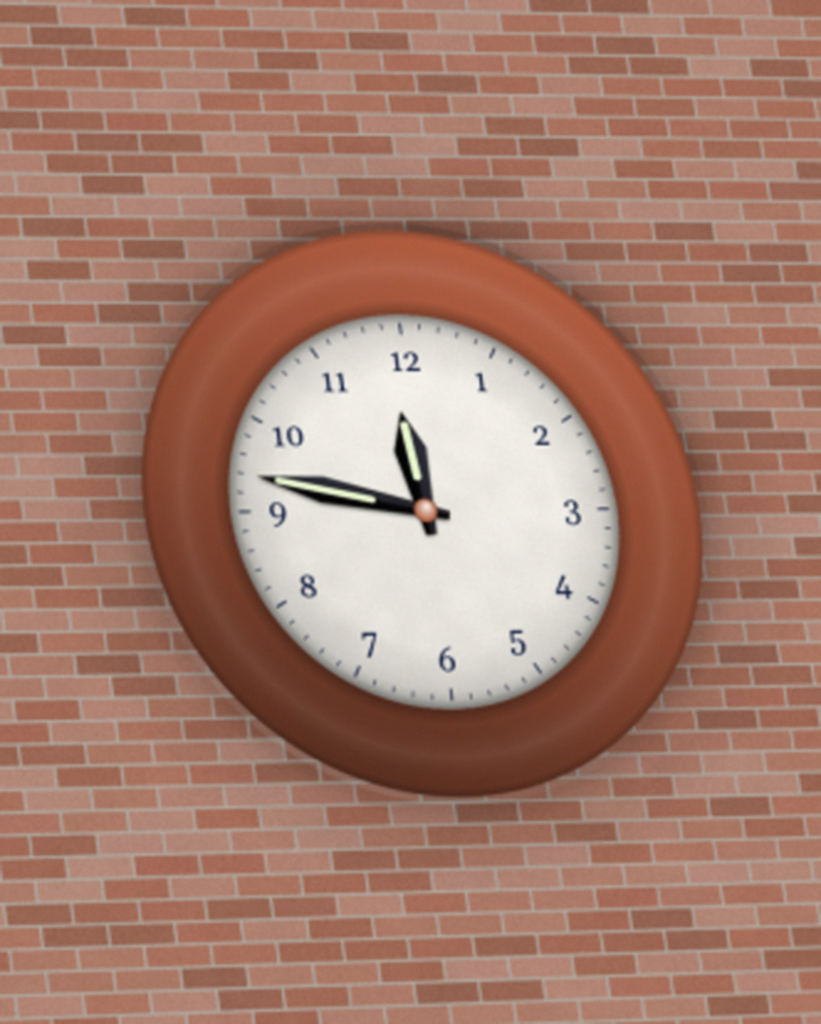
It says 11h47
